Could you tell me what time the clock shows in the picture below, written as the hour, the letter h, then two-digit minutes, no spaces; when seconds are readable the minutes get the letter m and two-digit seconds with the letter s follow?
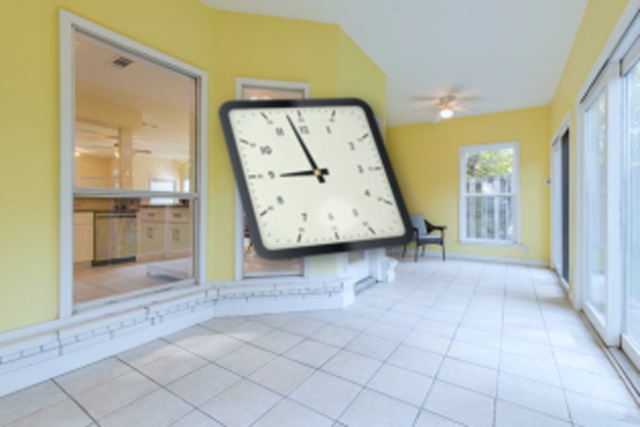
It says 8h58
